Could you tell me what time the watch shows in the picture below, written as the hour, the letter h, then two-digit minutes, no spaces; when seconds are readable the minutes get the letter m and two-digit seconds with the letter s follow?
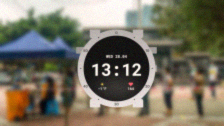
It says 13h12
